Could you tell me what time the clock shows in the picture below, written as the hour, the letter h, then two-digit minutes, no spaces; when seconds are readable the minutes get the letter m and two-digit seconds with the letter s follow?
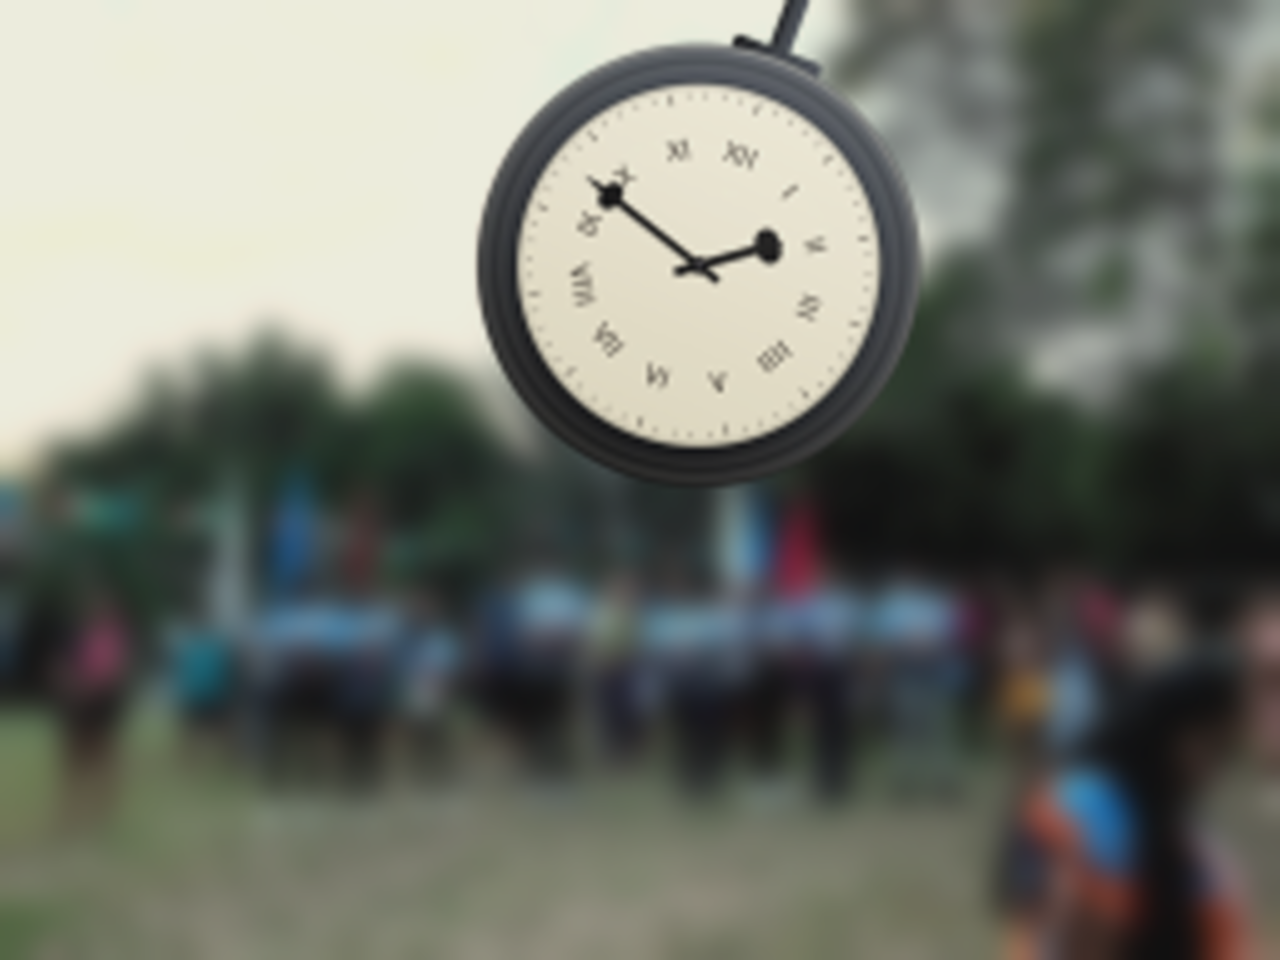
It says 1h48
